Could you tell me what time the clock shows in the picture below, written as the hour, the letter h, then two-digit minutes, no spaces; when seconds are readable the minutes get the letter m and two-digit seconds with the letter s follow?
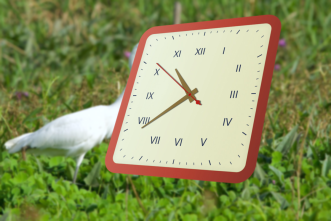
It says 10h38m51s
